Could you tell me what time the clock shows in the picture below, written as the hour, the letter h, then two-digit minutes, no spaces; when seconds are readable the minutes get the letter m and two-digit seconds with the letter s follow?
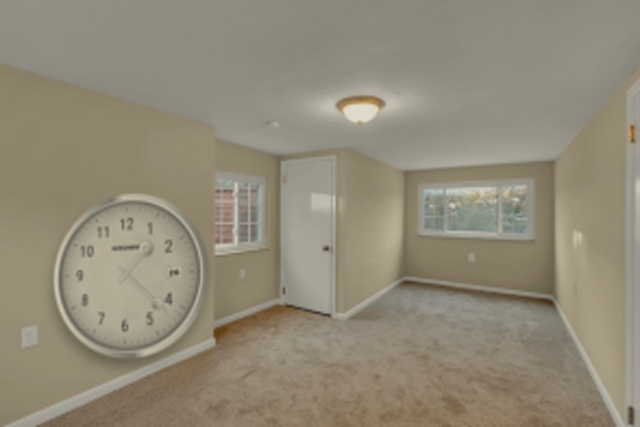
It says 1h22
